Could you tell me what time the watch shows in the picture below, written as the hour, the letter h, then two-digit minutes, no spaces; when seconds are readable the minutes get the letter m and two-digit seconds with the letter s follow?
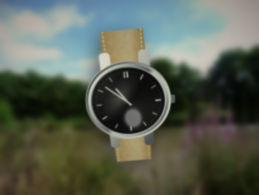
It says 10h52
